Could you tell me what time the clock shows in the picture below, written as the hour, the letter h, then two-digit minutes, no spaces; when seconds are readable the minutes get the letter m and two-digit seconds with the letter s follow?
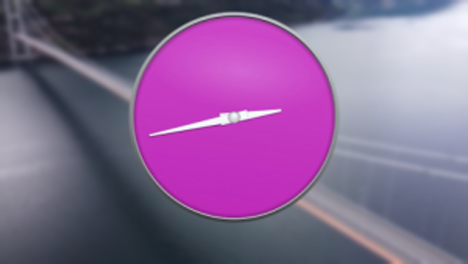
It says 2h43
